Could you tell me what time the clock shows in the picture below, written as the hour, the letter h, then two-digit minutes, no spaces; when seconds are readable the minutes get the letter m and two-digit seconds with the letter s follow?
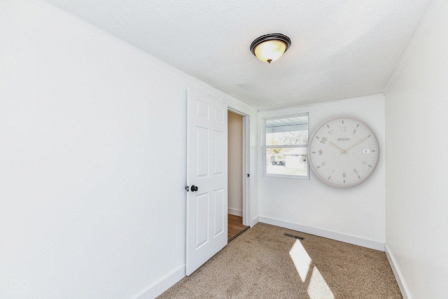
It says 10h10
